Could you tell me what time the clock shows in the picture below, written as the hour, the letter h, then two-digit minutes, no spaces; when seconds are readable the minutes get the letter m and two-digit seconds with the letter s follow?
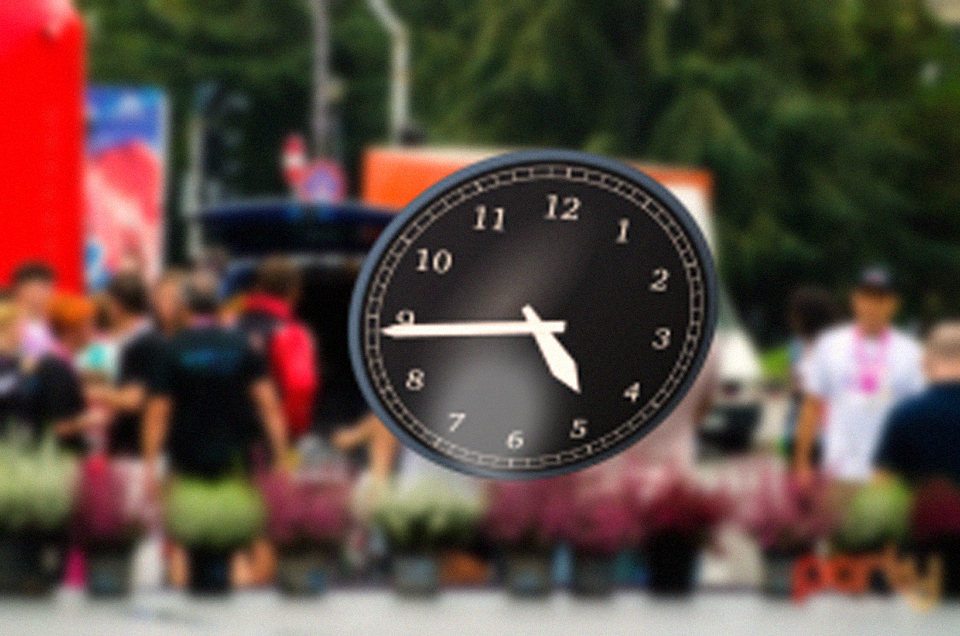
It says 4h44
